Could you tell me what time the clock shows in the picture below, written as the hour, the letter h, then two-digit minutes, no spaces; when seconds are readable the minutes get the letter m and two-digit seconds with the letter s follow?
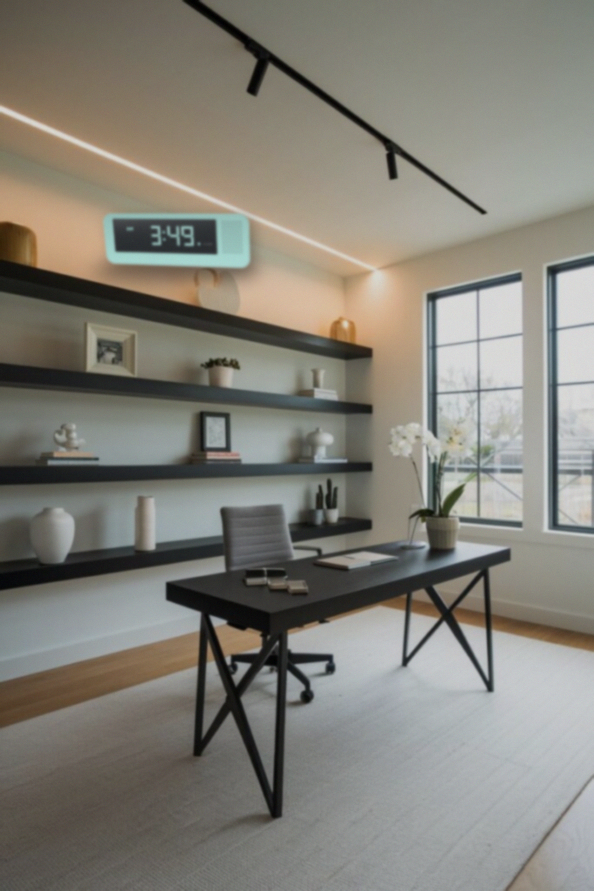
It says 3h49
